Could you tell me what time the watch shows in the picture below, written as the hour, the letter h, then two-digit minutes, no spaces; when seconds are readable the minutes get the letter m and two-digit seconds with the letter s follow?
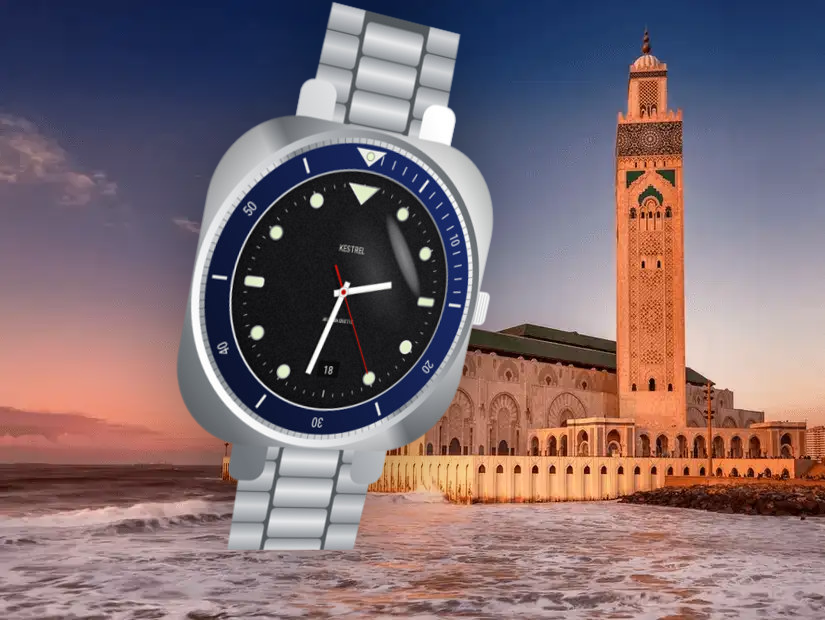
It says 2h32m25s
